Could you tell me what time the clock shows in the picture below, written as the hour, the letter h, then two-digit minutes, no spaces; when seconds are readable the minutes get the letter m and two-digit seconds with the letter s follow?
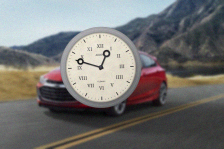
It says 12h48
